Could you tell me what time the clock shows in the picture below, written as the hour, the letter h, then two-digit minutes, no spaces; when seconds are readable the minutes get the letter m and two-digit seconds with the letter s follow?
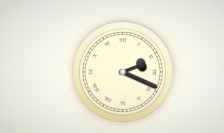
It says 2h19
